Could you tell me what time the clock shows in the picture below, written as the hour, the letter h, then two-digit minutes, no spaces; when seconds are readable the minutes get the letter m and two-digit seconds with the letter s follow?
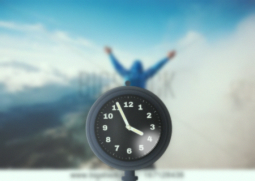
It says 3h56
